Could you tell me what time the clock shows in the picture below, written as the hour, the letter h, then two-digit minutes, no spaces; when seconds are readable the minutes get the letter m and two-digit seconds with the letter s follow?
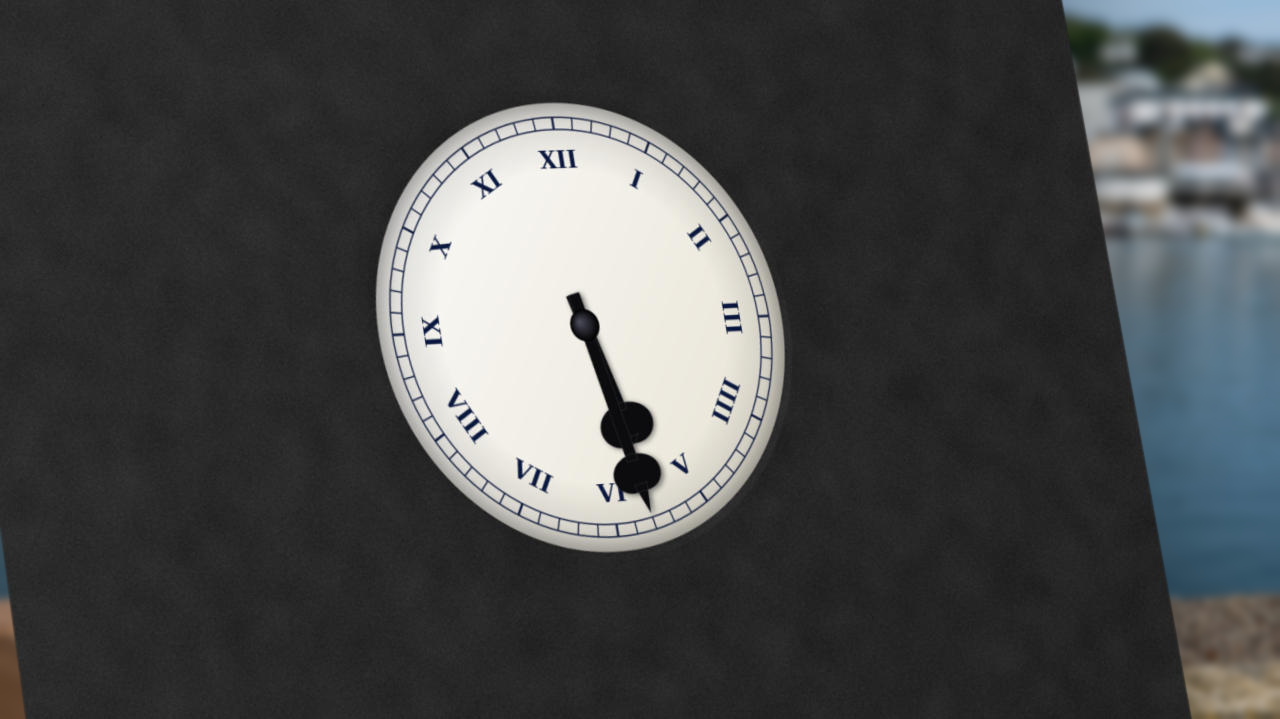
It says 5h28
